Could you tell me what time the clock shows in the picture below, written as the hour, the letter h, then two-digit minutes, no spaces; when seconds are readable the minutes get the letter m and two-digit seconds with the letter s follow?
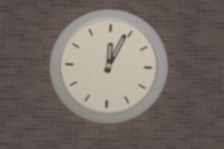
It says 12h04
